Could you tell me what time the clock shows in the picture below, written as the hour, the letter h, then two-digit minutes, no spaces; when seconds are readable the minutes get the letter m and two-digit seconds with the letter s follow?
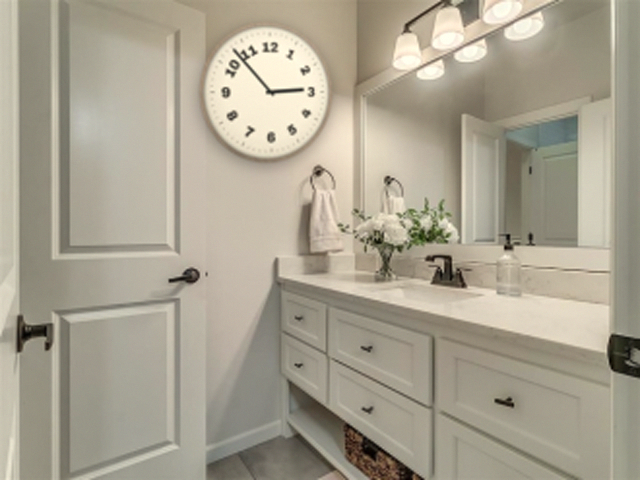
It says 2h53
